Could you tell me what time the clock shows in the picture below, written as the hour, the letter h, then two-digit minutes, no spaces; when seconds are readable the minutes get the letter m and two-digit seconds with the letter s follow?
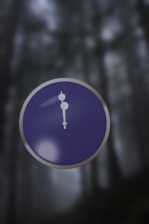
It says 11h59
